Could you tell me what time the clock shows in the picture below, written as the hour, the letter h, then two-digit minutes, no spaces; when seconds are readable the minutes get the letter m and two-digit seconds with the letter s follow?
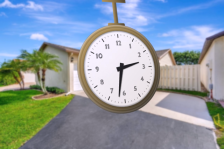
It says 2h32
